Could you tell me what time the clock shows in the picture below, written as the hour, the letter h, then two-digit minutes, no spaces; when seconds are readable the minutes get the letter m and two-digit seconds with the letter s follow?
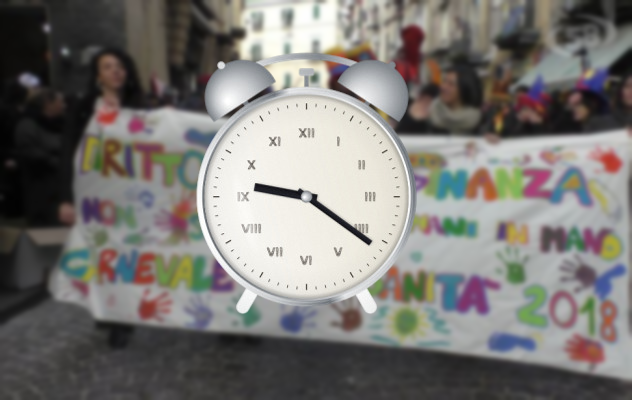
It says 9h21
